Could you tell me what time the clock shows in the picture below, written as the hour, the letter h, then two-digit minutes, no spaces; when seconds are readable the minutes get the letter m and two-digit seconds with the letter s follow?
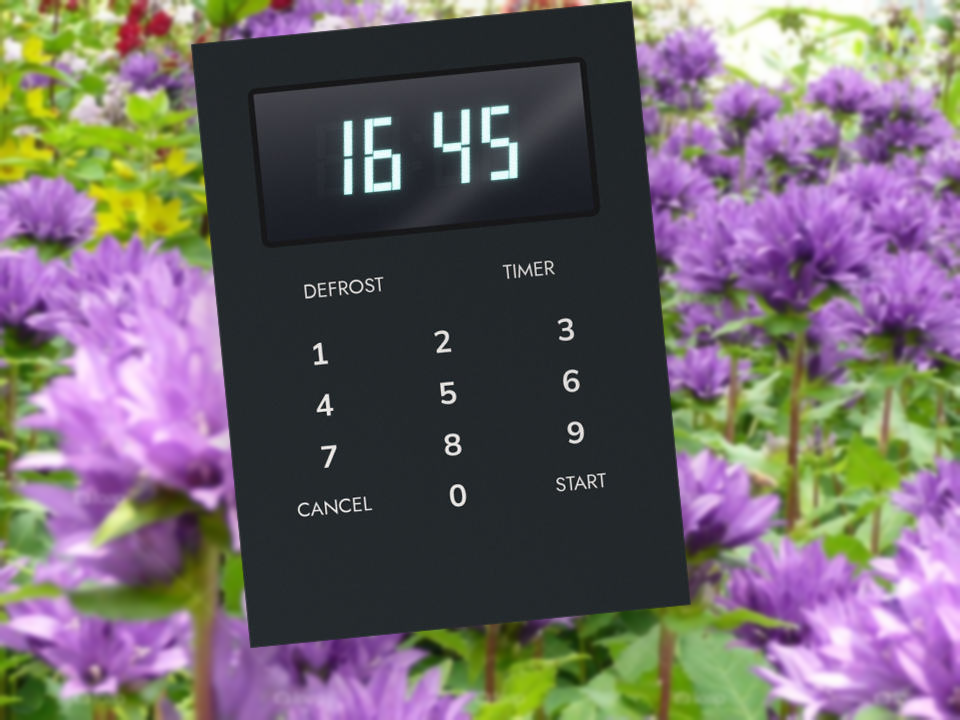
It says 16h45
